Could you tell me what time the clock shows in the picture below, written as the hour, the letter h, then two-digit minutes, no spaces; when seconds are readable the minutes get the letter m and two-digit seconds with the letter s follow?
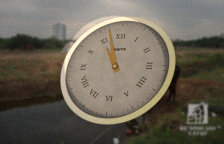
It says 10h57
